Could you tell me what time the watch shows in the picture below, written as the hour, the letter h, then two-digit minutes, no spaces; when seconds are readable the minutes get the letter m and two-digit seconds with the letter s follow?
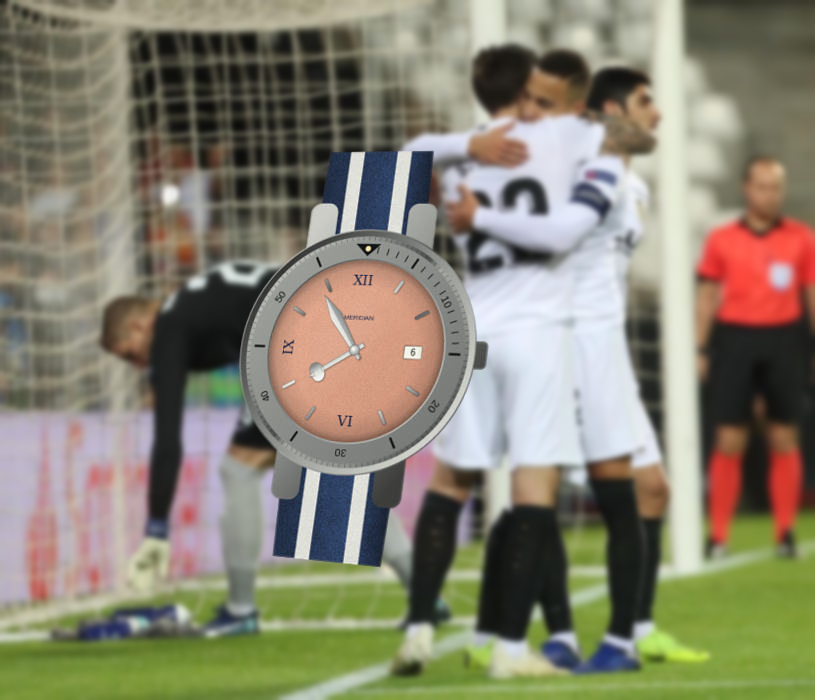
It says 7h54
